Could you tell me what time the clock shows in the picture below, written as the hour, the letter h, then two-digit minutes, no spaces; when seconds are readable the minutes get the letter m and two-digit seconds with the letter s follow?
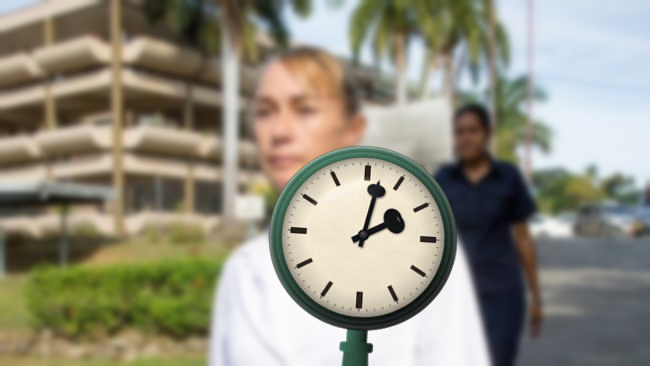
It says 2h02
